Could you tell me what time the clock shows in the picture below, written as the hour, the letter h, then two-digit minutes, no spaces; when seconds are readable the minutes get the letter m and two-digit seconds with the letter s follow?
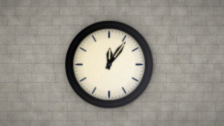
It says 12h06
